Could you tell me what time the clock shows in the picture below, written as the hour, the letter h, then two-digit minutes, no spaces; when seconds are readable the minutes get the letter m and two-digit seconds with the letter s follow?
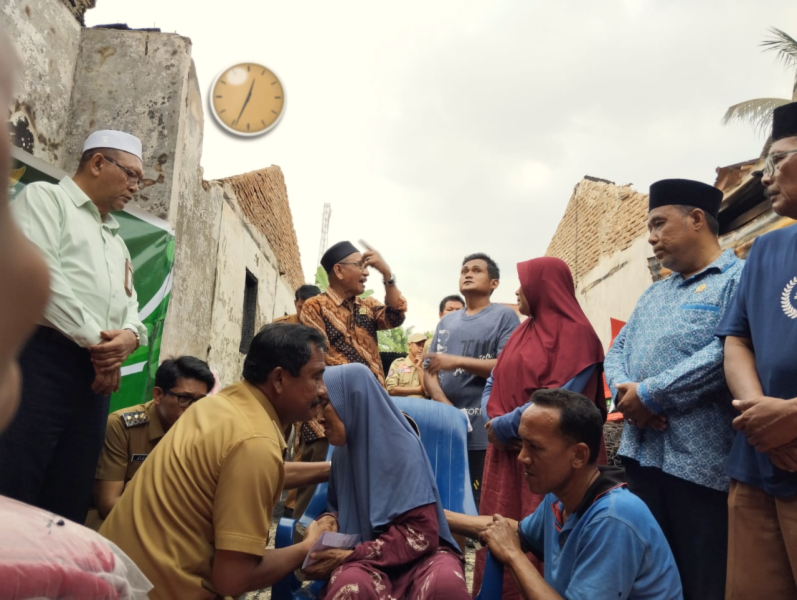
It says 12h34
